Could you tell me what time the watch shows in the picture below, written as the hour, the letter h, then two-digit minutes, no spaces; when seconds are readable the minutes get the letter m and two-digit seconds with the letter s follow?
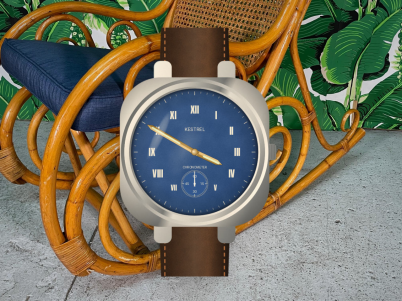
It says 3h50
